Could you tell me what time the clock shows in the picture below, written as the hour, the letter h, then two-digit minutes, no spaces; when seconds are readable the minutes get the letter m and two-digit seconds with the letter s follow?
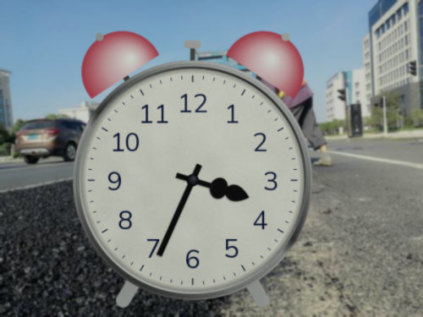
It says 3h34
